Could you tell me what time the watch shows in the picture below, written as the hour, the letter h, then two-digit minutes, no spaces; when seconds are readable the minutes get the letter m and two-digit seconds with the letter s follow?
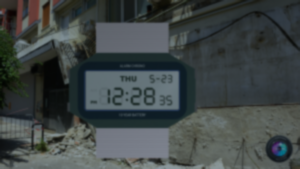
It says 12h28
